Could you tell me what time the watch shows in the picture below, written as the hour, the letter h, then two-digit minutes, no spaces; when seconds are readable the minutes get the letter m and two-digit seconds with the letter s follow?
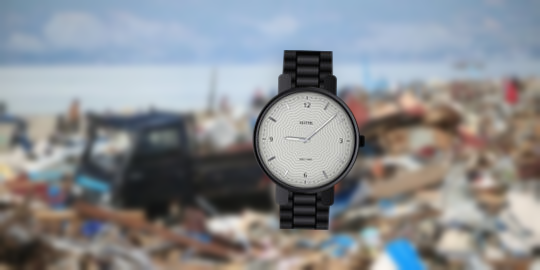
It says 9h08
